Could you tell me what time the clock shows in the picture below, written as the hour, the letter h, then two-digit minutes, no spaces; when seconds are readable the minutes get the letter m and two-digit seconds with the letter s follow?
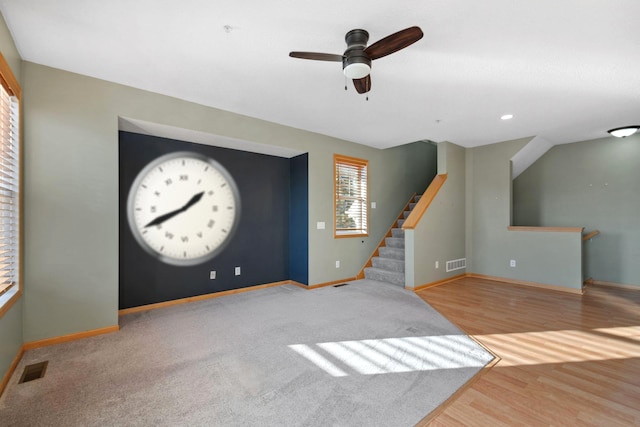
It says 1h41
